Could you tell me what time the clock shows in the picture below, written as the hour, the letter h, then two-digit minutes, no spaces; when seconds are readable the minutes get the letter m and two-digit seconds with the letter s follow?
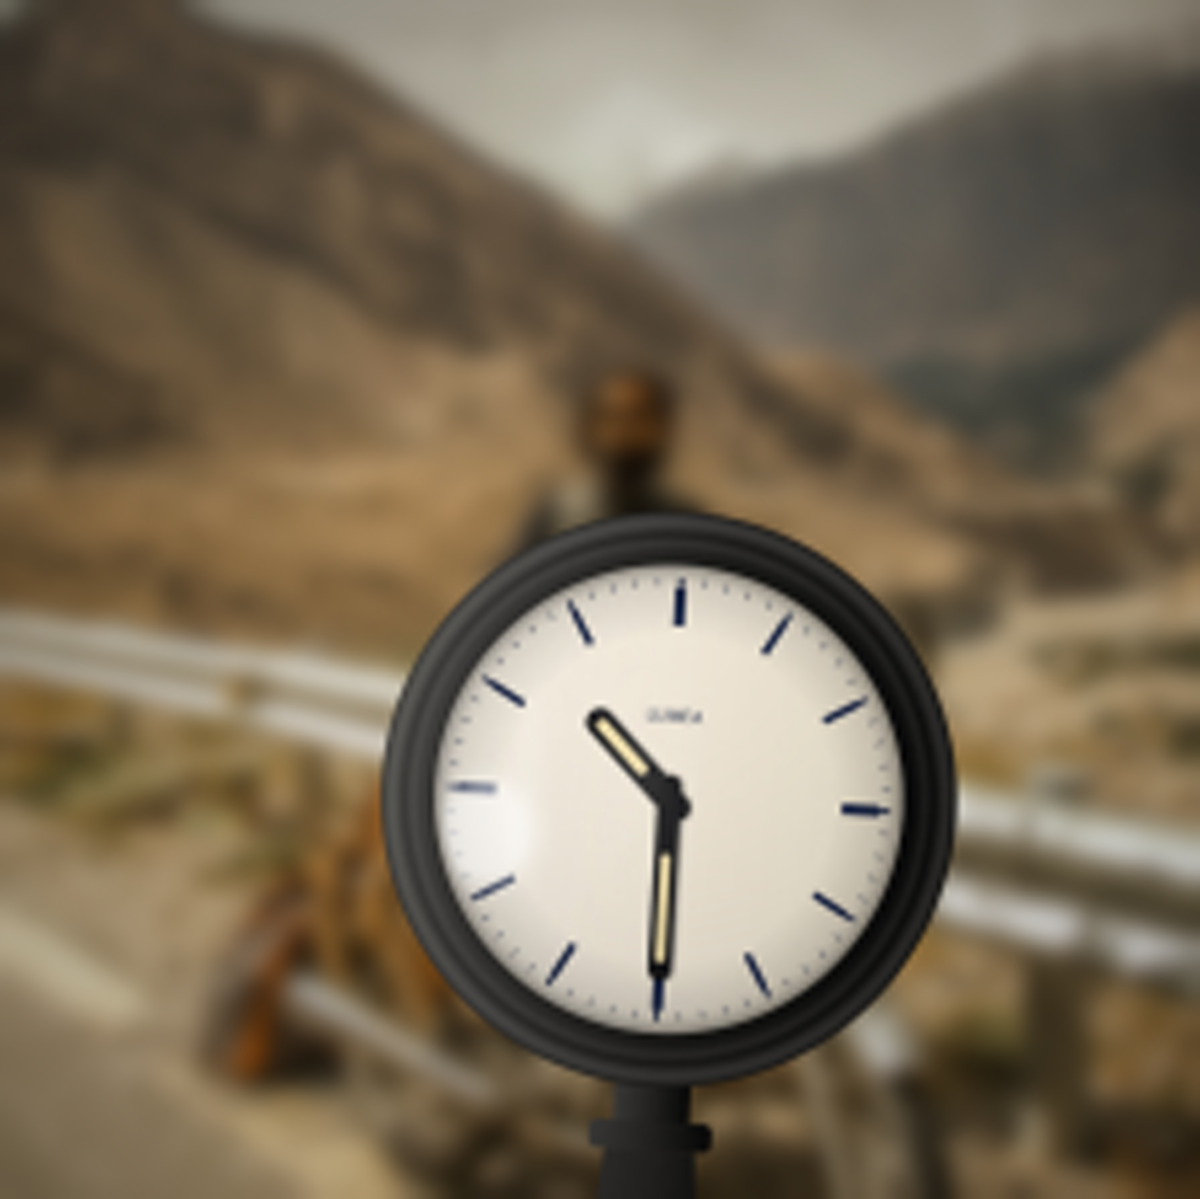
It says 10h30
